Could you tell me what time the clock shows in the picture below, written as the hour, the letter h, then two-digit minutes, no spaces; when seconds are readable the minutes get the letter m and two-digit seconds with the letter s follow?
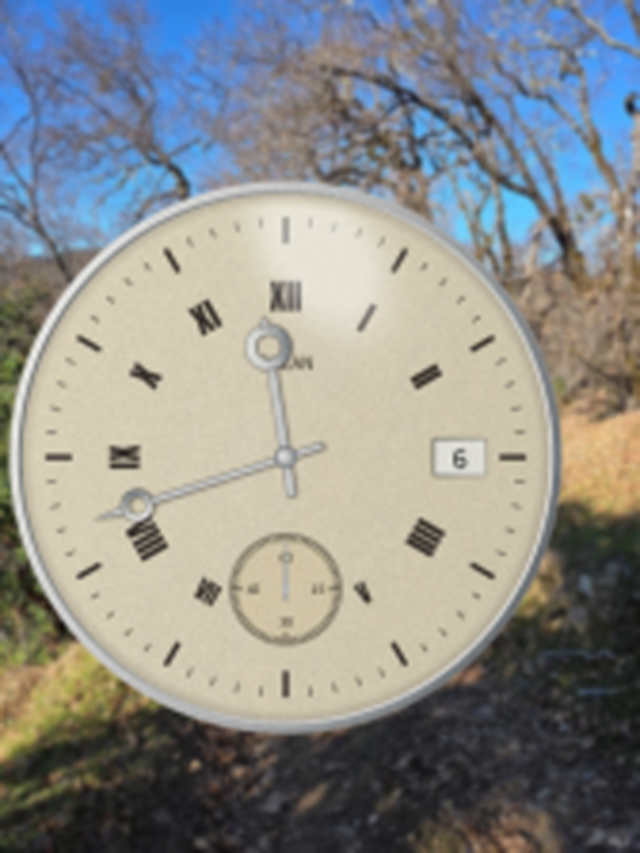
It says 11h42
